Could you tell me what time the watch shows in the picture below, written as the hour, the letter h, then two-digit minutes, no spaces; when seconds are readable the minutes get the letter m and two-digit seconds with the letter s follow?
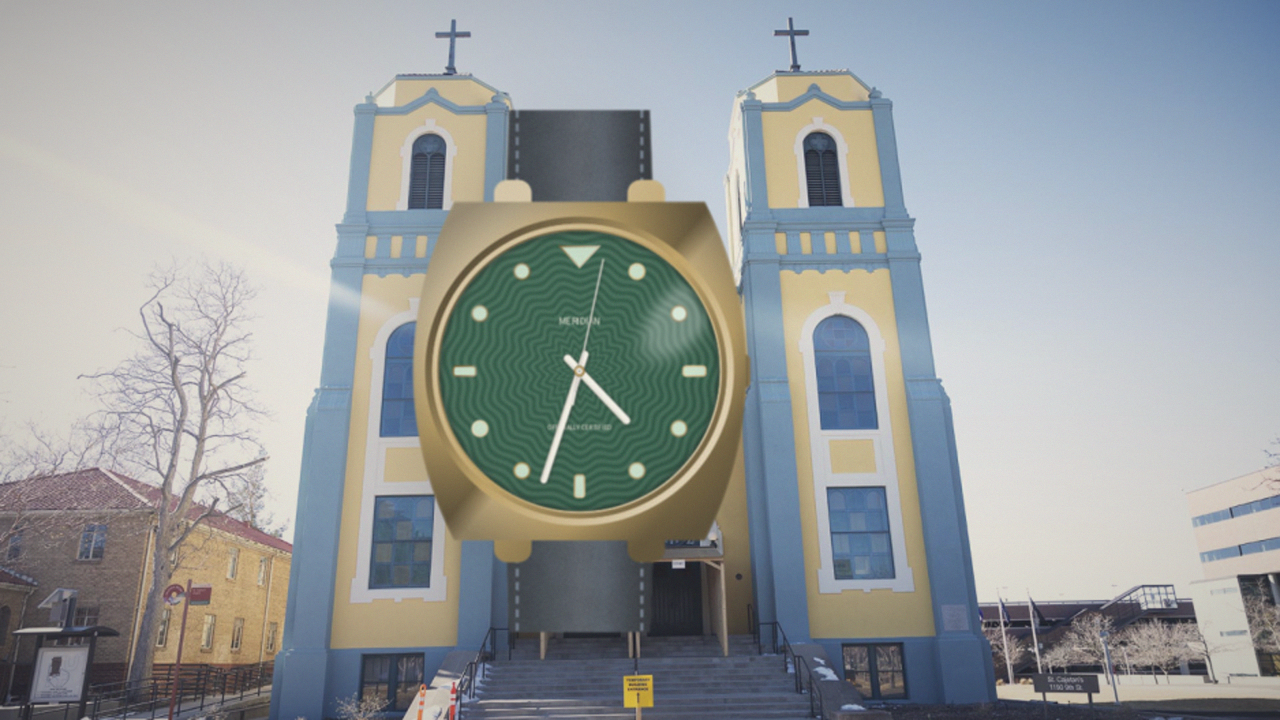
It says 4h33m02s
